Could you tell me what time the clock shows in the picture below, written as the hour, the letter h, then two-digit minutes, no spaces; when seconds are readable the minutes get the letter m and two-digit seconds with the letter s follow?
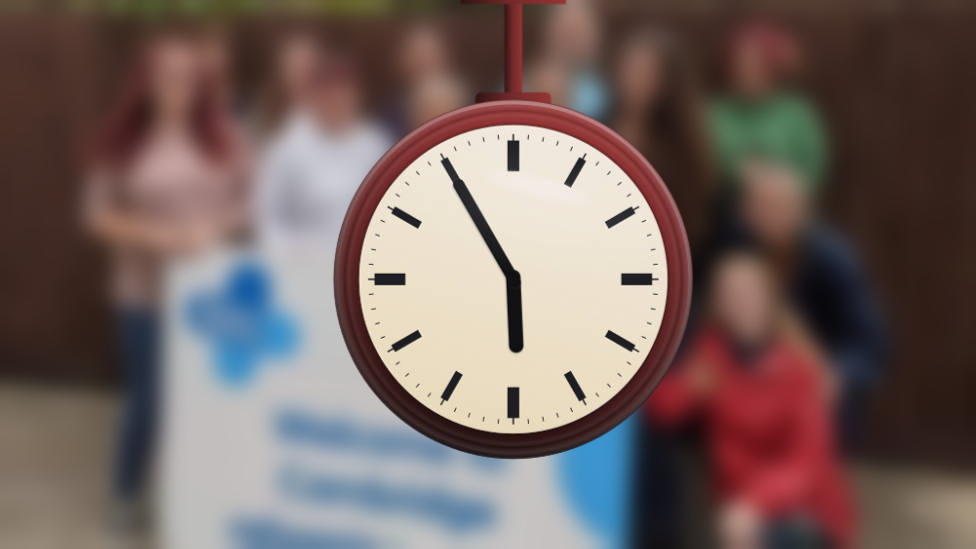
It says 5h55
